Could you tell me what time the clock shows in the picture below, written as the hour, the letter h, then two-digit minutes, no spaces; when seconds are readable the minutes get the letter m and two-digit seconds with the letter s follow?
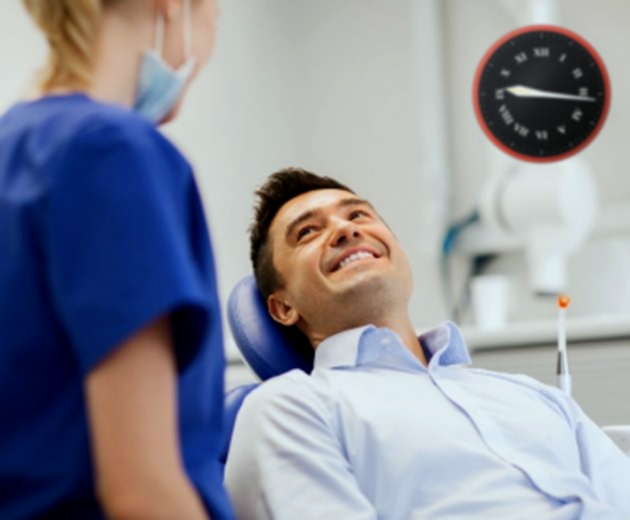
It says 9h16
